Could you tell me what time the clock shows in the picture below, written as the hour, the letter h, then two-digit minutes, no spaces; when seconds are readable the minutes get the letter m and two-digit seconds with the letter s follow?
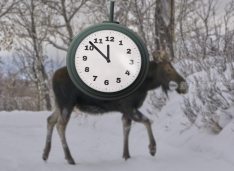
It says 11h52
